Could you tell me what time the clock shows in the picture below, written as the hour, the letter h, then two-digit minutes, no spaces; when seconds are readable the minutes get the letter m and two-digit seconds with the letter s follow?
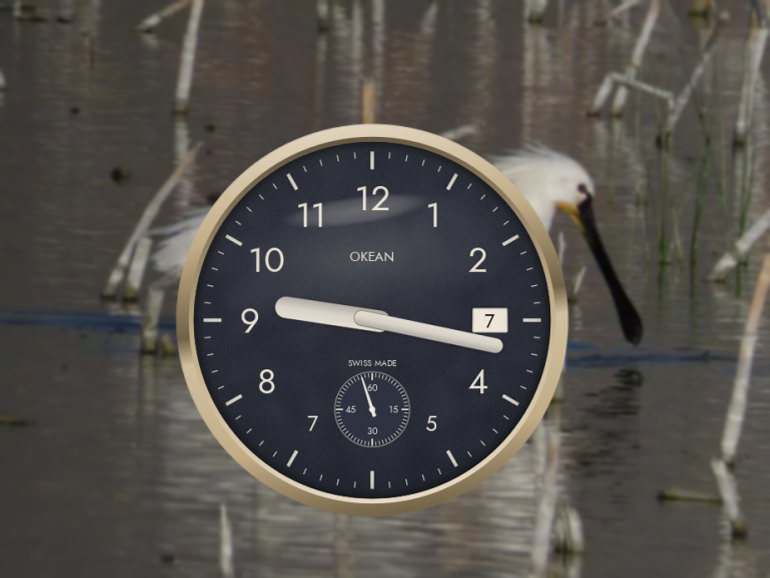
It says 9h16m57s
